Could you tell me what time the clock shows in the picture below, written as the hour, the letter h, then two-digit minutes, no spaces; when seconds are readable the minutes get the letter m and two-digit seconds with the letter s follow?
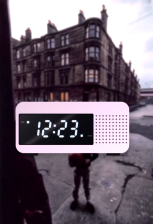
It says 12h23
